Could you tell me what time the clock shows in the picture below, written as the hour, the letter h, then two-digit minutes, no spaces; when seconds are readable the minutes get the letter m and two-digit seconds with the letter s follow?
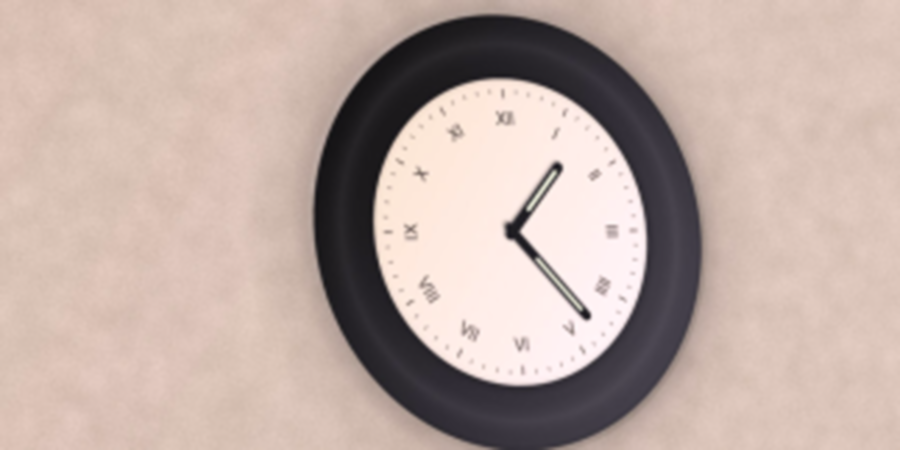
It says 1h23
